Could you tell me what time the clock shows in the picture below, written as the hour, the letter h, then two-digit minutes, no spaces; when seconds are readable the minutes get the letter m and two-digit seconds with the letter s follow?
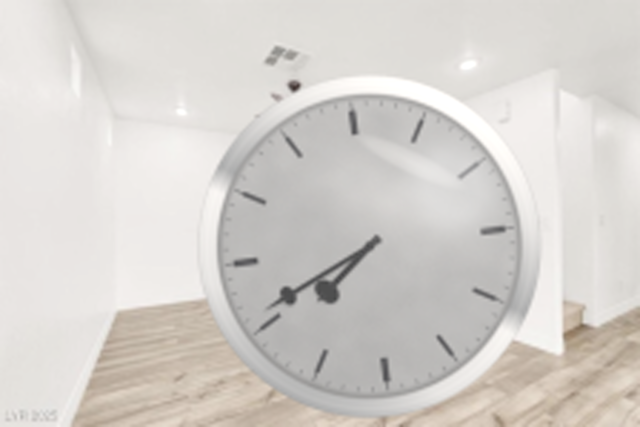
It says 7h41
